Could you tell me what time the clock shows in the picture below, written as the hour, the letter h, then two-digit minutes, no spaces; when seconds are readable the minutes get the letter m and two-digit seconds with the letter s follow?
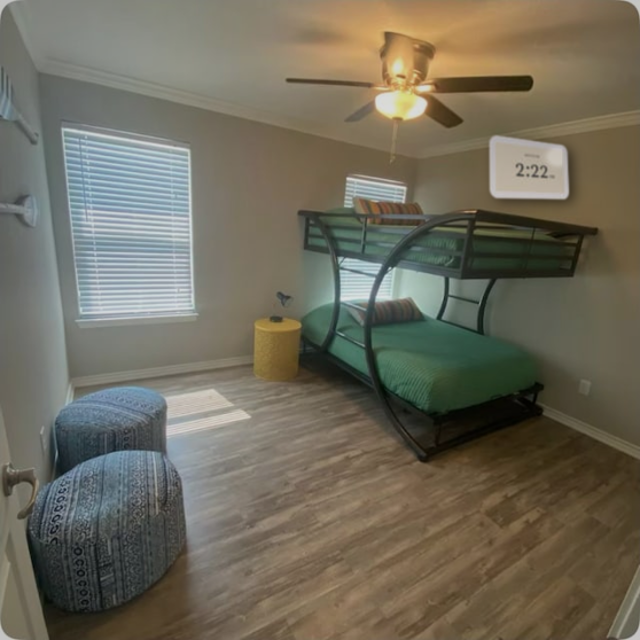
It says 2h22
